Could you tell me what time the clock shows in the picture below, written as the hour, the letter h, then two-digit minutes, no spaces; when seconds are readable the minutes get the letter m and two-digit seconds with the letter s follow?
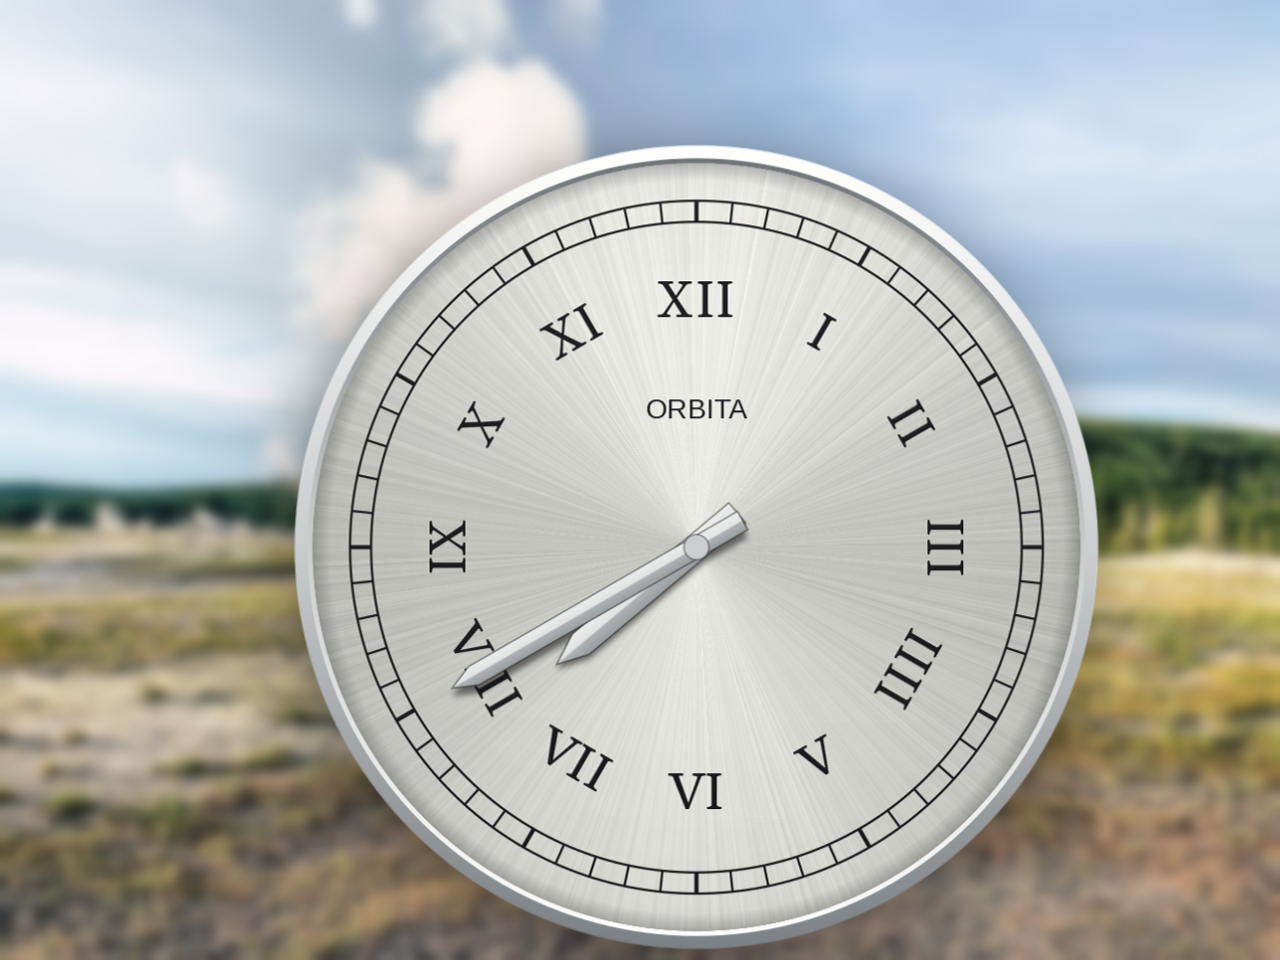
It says 7h40
